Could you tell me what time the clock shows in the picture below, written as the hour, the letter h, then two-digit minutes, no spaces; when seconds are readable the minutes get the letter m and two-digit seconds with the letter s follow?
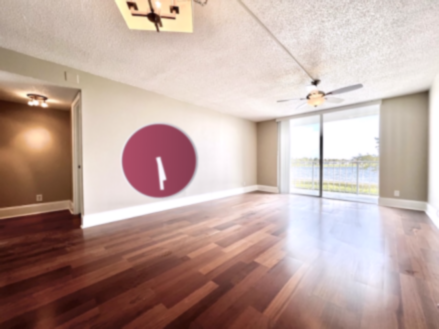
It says 5h29
